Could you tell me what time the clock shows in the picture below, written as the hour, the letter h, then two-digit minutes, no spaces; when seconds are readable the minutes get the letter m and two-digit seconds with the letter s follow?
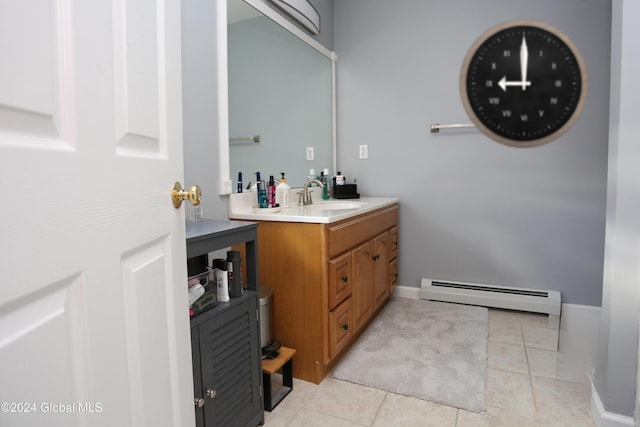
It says 9h00
